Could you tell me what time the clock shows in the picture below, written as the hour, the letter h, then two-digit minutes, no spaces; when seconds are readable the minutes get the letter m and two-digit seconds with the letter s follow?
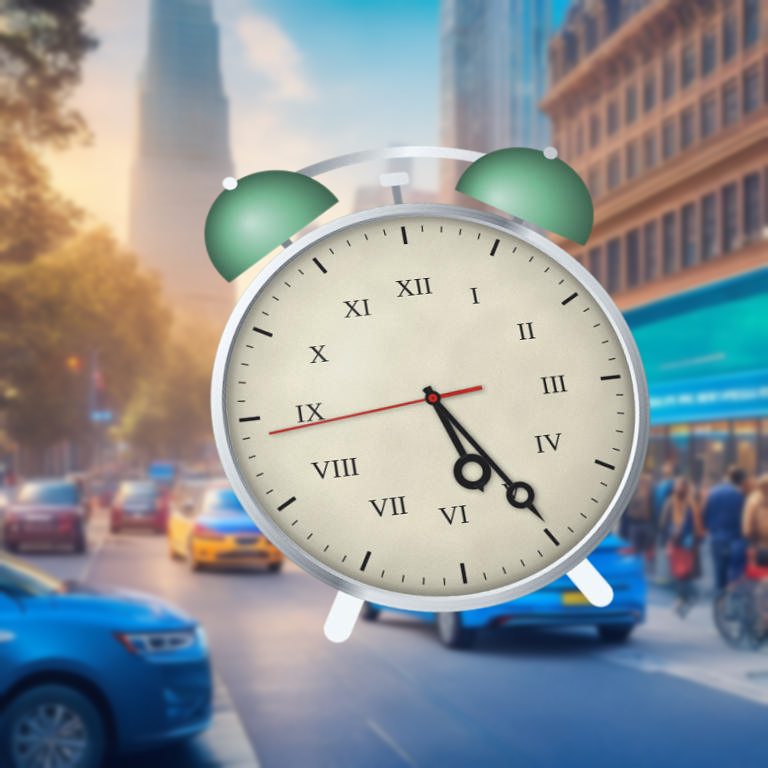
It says 5h24m44s
